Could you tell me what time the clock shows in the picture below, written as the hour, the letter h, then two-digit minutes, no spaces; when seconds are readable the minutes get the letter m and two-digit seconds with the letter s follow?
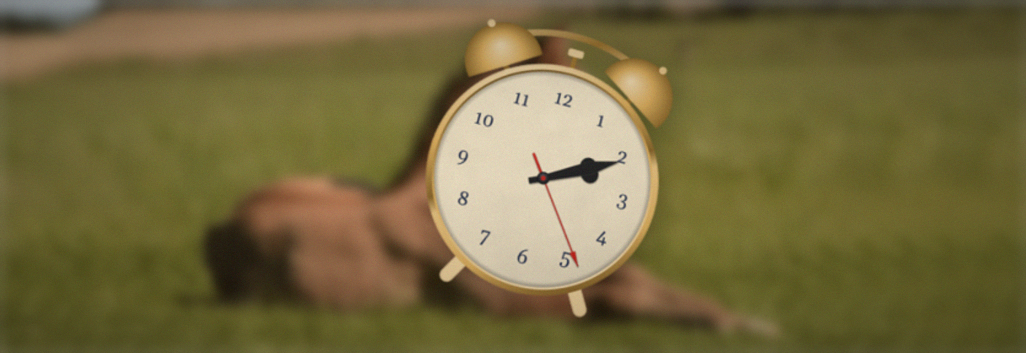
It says 2h10m24s
